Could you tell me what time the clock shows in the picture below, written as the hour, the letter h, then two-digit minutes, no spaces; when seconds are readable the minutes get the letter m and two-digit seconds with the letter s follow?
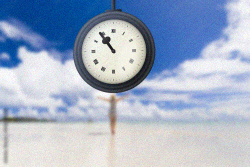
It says 10h54
